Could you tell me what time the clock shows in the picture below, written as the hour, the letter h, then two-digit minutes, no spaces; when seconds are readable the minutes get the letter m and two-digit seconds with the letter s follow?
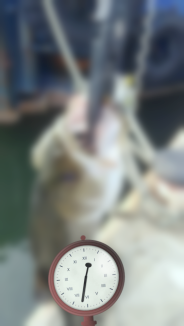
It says 12h32
